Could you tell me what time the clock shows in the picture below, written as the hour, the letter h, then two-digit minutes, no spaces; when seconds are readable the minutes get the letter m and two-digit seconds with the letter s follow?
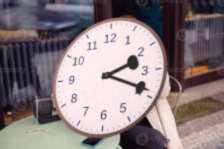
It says 2h19
